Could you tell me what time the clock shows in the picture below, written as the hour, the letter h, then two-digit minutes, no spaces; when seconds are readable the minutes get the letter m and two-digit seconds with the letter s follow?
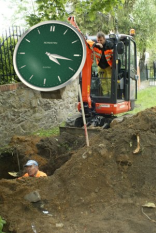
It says 4h17
